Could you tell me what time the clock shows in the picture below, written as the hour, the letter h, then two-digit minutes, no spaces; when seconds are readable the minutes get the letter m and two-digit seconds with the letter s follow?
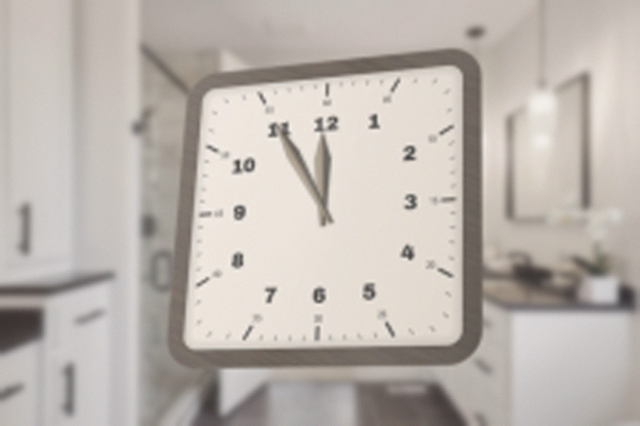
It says 11h55
